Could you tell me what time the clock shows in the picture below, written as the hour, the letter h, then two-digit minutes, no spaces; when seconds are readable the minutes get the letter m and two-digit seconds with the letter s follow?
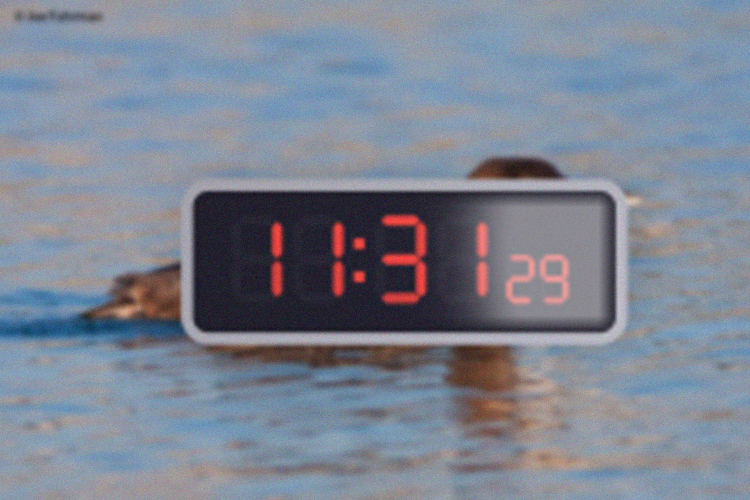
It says 11h31m29s
